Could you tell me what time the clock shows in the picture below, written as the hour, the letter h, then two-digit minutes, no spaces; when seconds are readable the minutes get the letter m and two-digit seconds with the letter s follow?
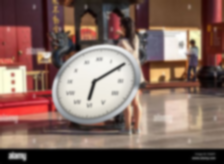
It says 6h09
